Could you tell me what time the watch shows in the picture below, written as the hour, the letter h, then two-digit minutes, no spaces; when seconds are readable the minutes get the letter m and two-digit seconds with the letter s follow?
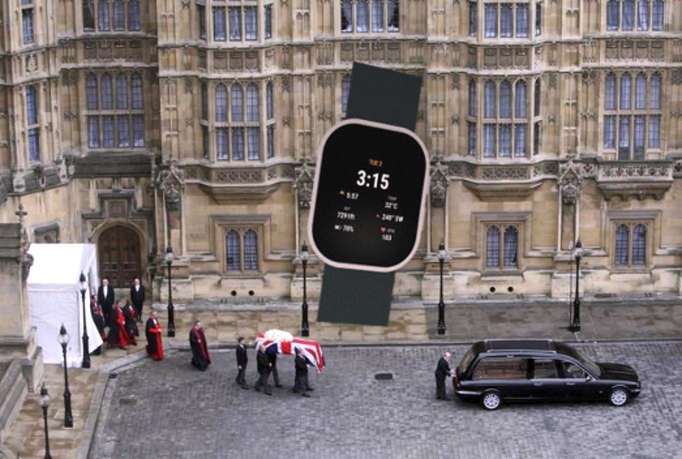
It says 3h15
